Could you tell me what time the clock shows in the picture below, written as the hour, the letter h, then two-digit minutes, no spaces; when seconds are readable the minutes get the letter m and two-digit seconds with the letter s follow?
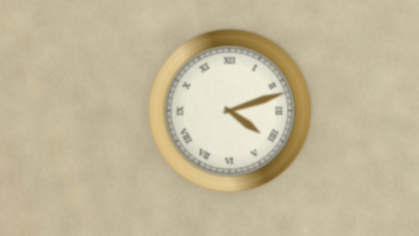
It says 4h12
